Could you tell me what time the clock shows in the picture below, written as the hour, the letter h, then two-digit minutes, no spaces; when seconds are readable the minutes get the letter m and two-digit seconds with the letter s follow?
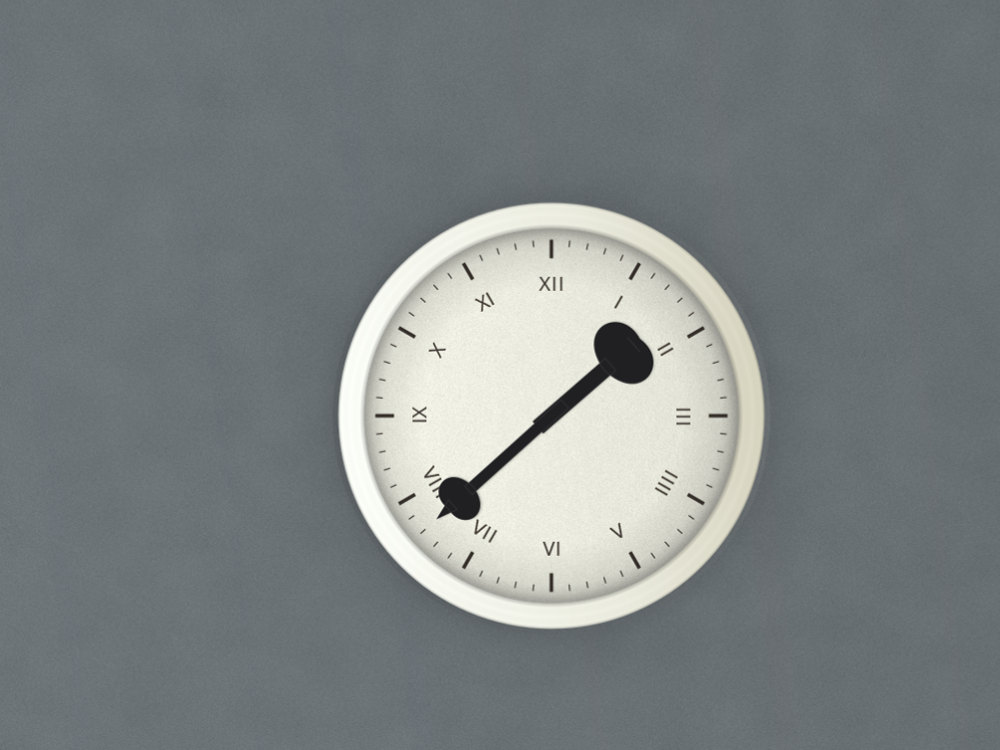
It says 1h38
